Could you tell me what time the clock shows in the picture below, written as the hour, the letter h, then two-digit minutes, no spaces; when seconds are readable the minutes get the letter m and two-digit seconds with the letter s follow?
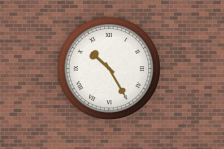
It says 10h25
